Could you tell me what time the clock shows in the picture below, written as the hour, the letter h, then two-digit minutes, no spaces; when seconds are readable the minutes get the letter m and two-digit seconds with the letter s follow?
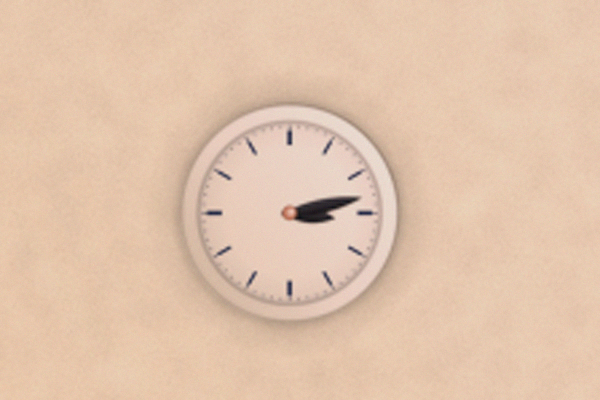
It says 3h13
